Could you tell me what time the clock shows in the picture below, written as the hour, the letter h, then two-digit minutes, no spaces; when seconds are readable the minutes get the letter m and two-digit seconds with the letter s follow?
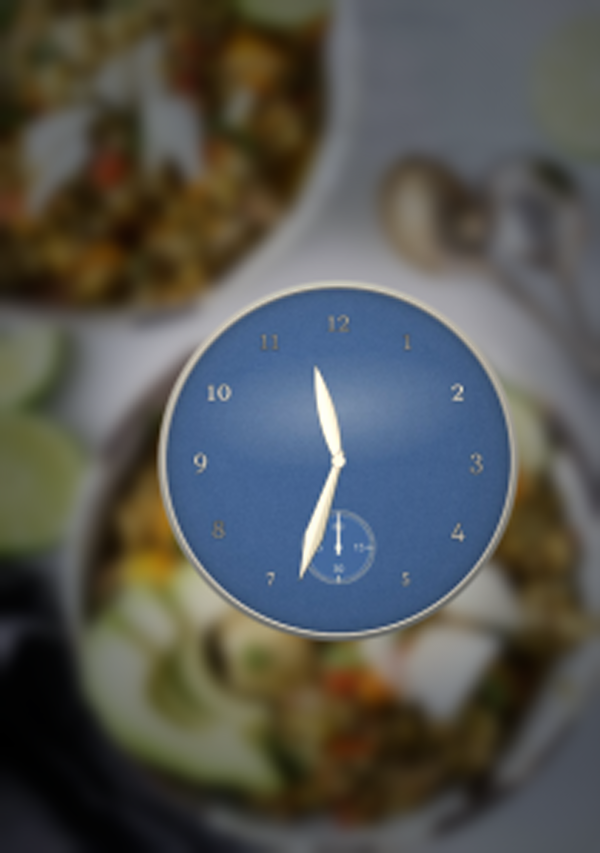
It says 11h33
